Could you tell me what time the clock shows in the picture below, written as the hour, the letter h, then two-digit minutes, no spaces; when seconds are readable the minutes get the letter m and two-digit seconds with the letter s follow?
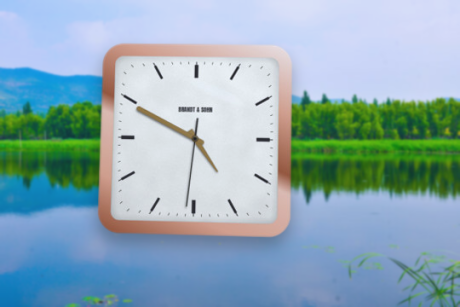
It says 4h49m31s
